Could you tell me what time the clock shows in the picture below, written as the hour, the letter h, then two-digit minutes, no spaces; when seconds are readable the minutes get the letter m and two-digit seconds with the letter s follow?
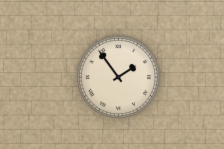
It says 1h54
